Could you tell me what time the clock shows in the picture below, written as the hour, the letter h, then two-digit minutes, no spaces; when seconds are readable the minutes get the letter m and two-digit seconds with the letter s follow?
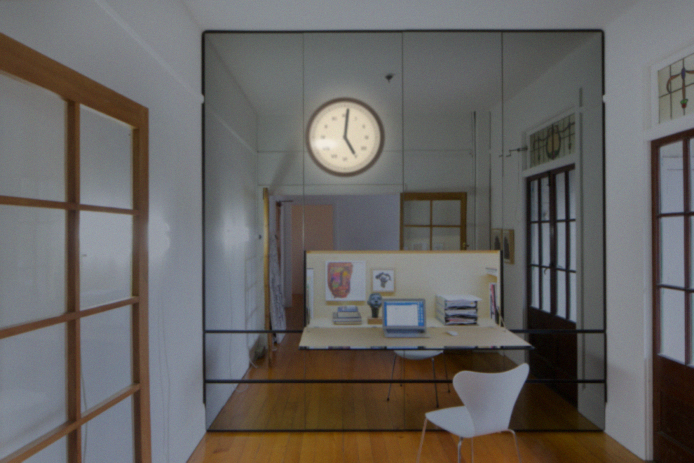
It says 5h01
